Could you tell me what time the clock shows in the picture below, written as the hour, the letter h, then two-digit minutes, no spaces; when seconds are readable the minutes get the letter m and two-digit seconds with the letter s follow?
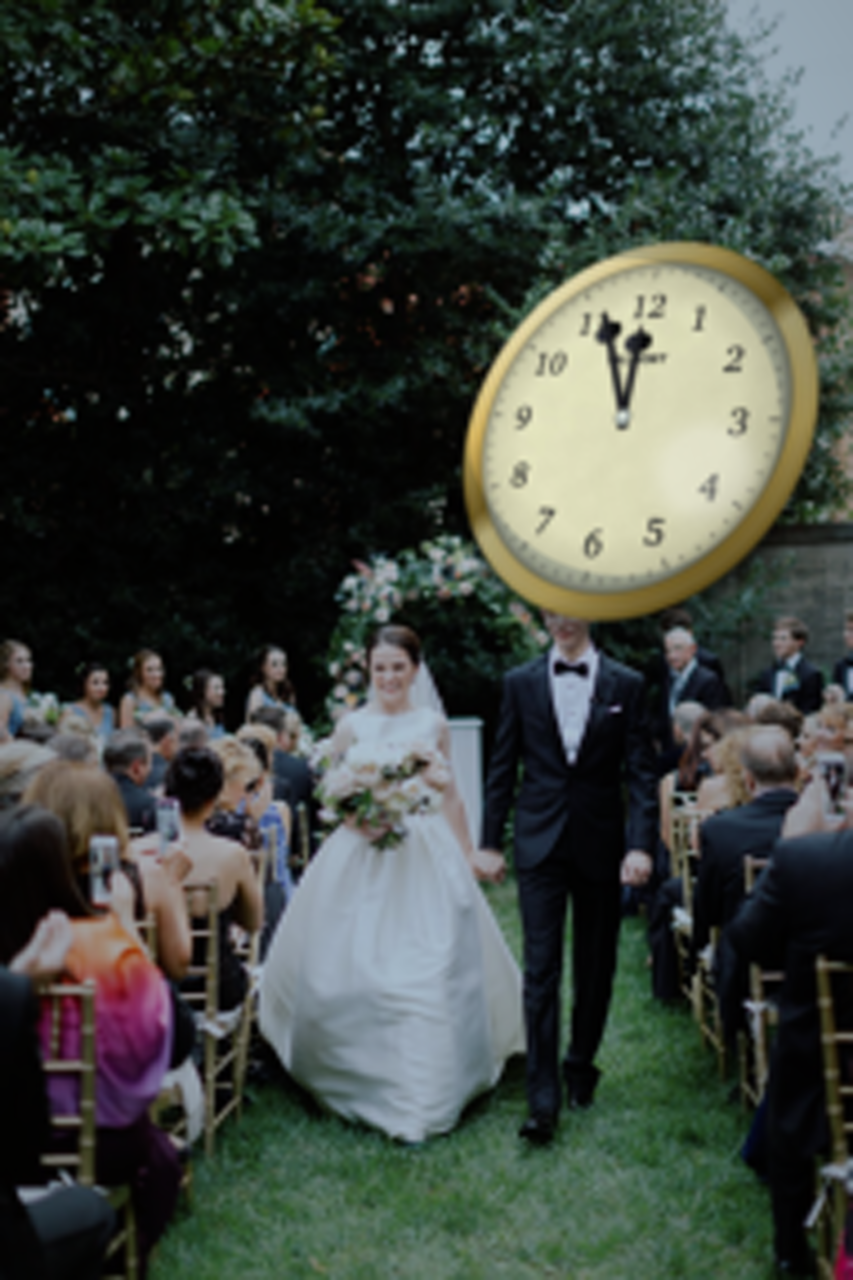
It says 11h56
